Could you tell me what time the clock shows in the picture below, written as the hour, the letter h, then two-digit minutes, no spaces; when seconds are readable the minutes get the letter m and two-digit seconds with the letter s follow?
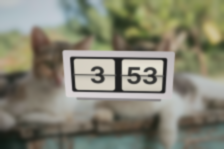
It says 3h53
